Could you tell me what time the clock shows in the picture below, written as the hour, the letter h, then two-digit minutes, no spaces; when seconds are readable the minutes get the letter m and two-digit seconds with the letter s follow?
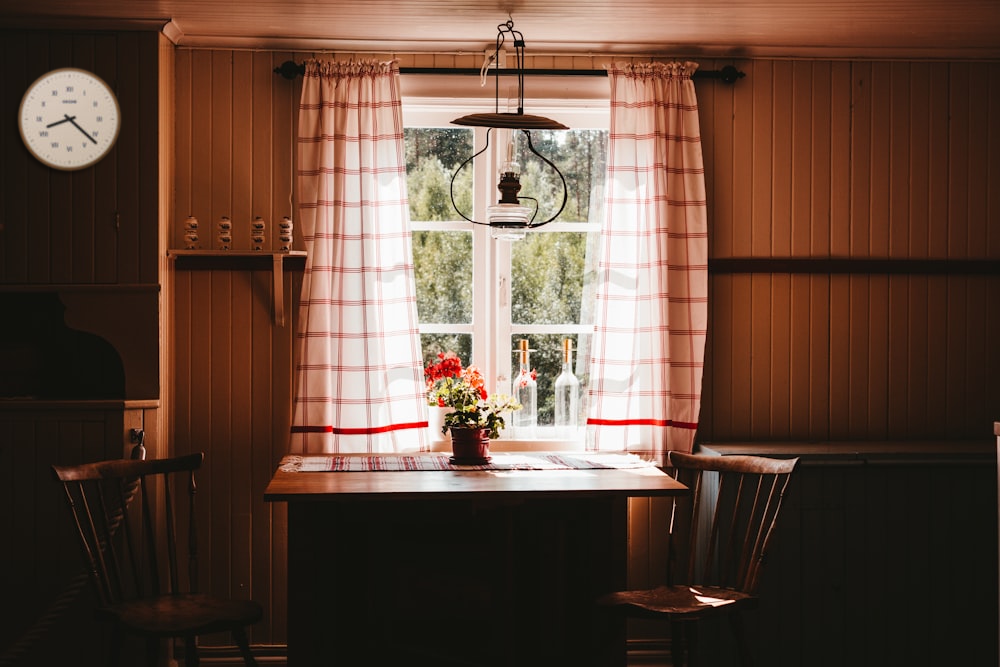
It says 8h22
